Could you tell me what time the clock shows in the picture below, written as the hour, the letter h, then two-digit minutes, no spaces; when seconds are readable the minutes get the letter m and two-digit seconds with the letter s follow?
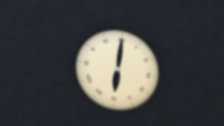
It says 6h00
